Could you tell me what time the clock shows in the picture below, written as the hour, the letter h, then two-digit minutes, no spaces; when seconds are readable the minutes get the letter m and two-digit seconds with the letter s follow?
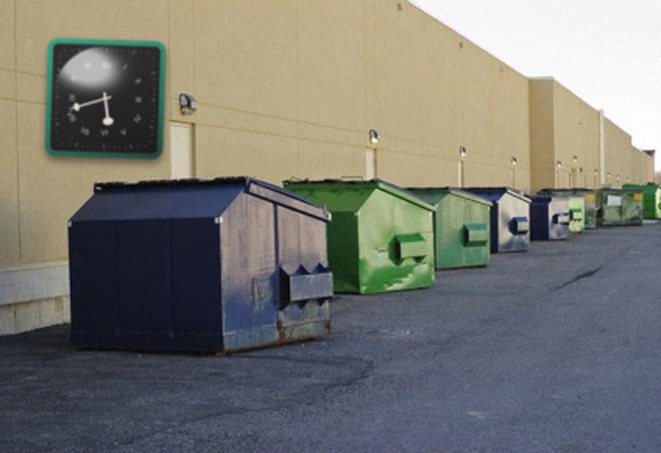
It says 5h42
